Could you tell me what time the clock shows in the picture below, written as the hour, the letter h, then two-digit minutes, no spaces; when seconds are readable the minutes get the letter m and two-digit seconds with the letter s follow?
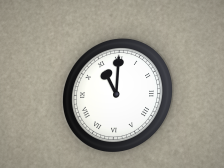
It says 11h00
